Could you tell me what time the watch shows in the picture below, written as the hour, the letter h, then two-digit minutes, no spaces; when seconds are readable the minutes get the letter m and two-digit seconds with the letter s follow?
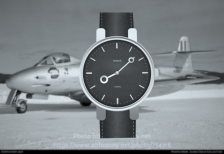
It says 8h08
